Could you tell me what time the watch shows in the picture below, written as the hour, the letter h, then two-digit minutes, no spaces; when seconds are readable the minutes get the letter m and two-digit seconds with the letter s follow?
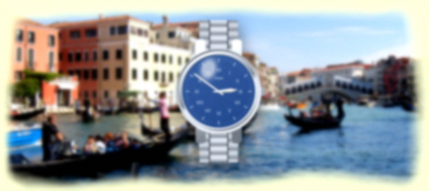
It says 2h51
